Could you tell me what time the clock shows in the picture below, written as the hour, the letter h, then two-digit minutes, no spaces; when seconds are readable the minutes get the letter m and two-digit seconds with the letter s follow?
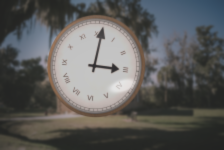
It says 3h01
